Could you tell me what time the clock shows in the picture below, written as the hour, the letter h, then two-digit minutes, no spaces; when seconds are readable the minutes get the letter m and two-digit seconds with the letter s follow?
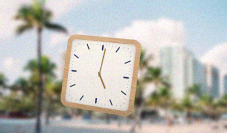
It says 5h01
